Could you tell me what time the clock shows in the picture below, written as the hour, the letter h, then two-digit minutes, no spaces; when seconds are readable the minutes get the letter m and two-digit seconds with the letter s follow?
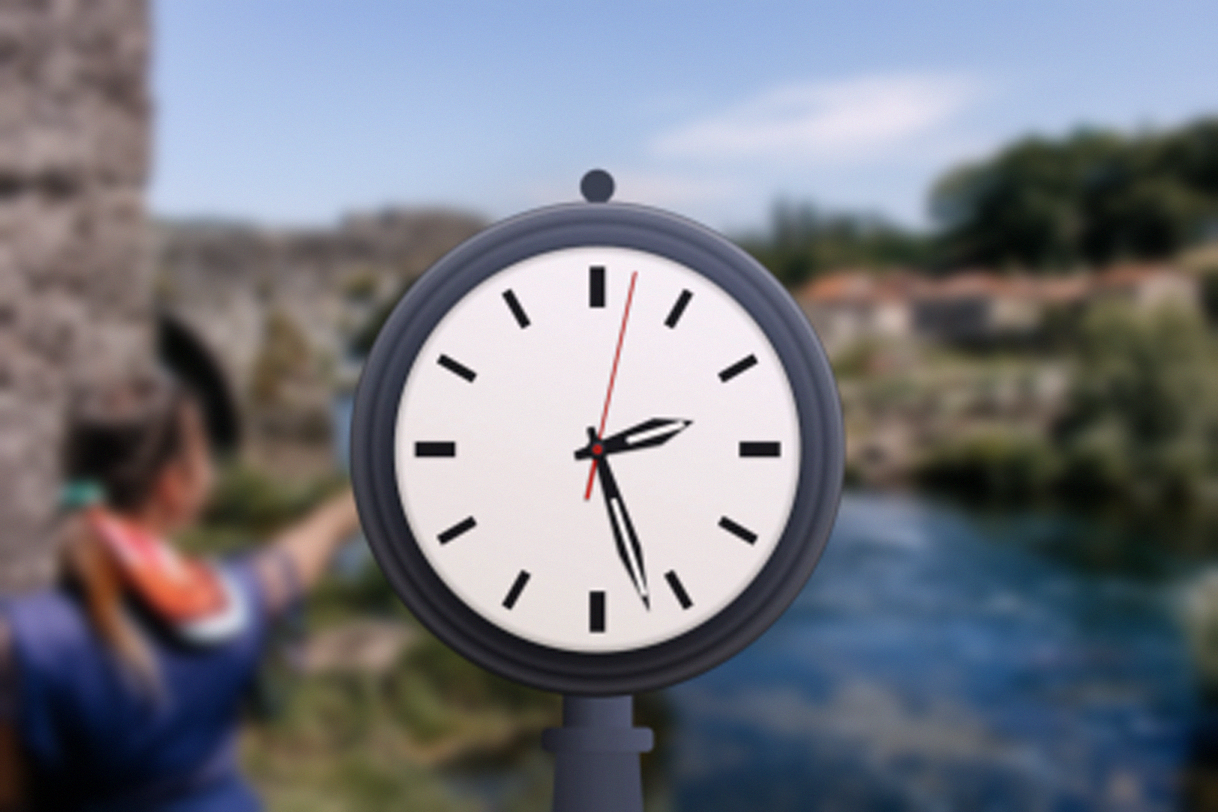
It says 2h27m02s
